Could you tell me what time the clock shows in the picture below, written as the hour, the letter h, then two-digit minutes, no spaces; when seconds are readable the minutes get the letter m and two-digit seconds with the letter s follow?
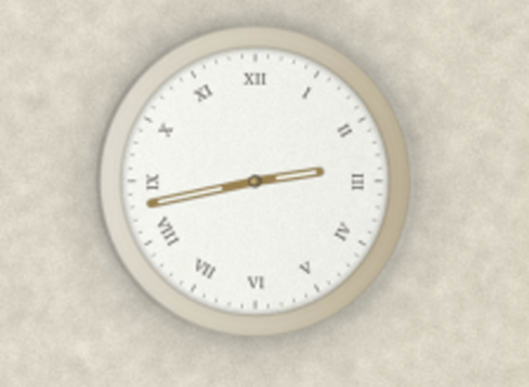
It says 2h43
